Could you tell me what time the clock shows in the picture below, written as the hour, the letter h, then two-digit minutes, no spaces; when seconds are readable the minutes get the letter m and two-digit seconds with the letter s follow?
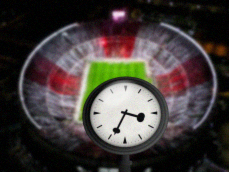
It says 3h34
